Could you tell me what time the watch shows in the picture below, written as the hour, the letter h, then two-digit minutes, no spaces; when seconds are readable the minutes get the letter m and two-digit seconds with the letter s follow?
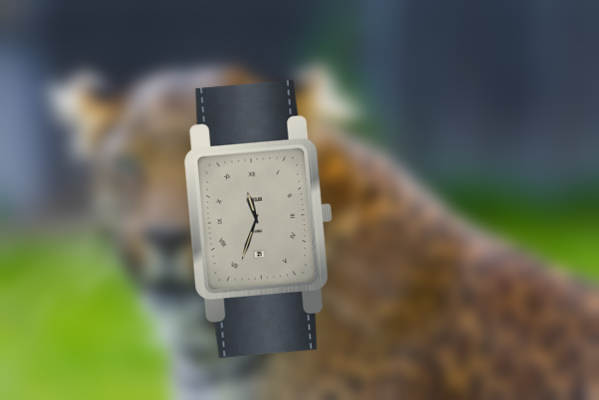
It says 11h34
